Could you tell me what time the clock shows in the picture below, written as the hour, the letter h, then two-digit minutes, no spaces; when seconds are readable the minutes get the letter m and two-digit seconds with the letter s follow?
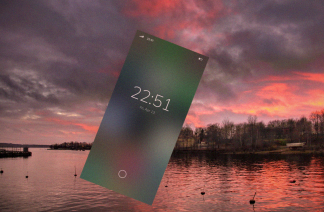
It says 22h51
